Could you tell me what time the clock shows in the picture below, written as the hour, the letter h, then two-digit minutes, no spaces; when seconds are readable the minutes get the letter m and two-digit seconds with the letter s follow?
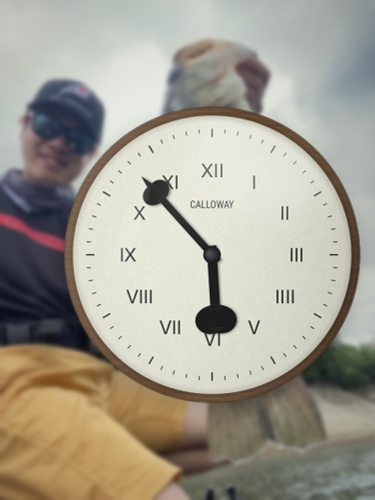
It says 5h53
